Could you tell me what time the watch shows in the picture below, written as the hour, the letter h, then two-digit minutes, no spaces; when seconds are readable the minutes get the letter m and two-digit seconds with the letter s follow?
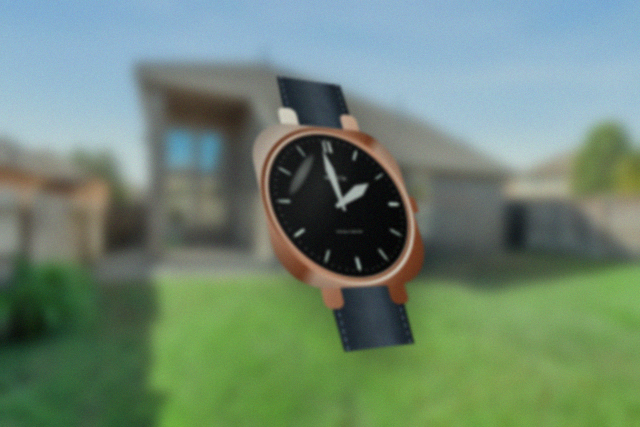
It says 1h59
